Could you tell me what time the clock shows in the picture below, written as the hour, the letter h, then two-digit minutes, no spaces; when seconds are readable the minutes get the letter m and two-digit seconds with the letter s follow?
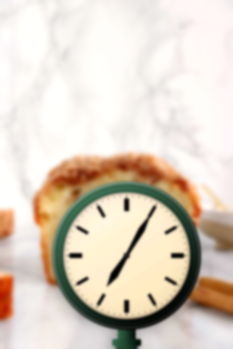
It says 7h05
